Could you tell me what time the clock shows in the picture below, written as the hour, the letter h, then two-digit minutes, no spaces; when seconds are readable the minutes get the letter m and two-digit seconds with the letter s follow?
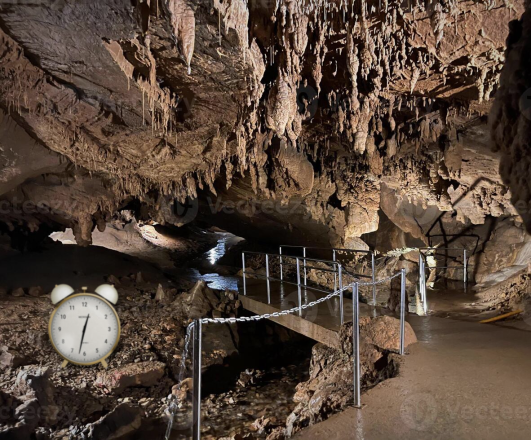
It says 12h32
